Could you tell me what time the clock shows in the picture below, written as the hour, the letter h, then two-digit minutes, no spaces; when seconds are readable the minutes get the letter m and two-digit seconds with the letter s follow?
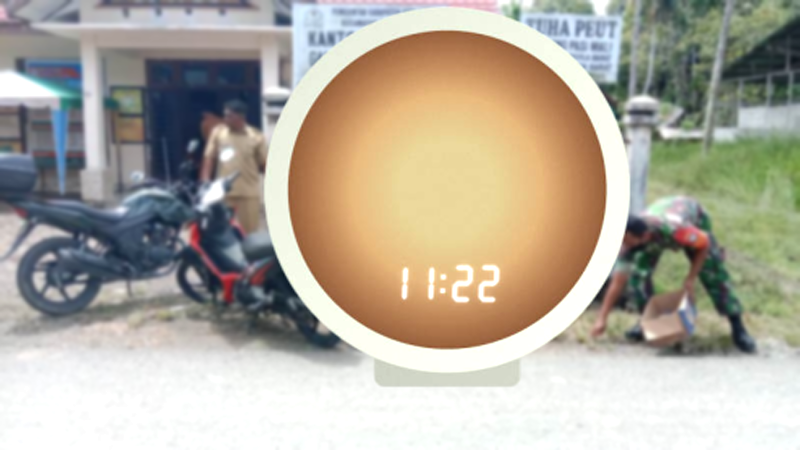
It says 11h22
